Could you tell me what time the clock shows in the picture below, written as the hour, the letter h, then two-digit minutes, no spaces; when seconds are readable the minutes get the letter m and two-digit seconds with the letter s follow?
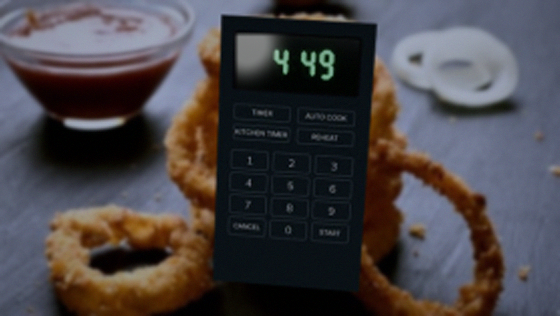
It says 4h49
